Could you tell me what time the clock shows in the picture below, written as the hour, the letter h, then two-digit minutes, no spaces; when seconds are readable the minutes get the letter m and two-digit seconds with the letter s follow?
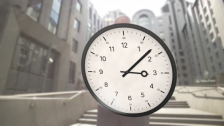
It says 3h08
